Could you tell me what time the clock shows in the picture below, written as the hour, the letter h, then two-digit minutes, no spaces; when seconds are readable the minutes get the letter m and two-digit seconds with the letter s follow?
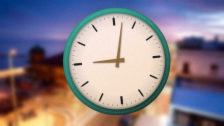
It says 9h02
